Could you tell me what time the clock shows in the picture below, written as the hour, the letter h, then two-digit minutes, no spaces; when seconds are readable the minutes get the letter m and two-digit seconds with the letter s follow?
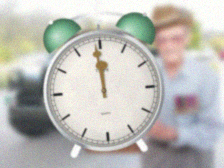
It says 11h59
